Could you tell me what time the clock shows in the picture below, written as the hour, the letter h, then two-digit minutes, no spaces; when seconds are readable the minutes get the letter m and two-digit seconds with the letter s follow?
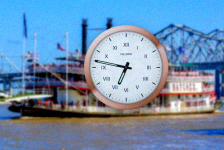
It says 6h47
